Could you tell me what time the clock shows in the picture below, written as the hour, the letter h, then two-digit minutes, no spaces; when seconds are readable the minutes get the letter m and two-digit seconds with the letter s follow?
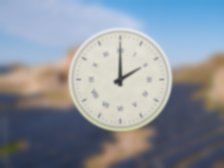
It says 2h00
